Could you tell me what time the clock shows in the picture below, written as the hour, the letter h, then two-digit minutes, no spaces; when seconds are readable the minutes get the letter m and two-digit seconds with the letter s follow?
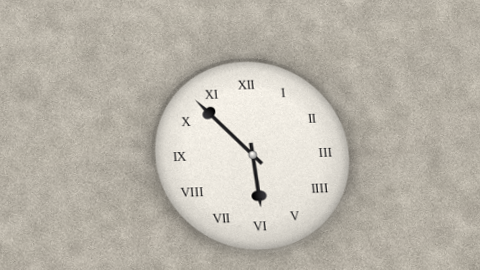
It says 5h53
